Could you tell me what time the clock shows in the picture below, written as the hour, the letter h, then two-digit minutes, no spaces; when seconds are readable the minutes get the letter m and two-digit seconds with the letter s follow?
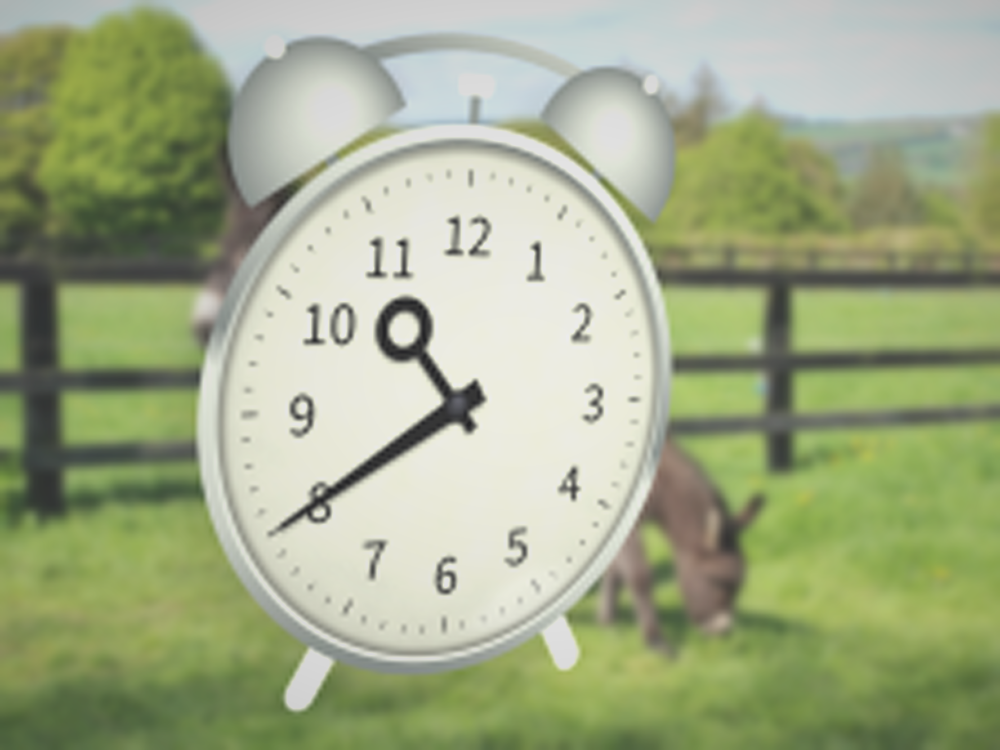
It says 10h40
